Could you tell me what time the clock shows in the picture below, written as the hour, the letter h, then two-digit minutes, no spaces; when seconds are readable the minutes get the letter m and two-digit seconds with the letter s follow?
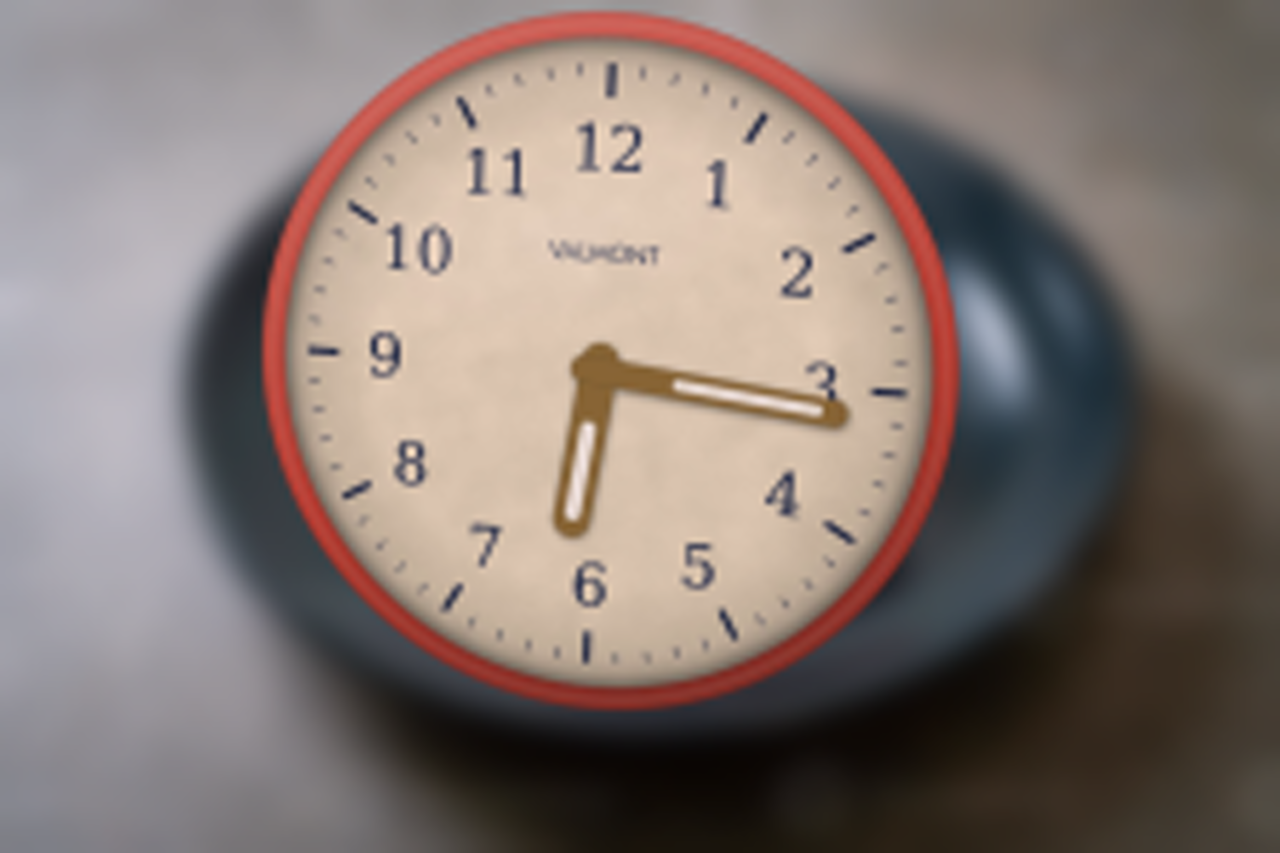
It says 6h16
